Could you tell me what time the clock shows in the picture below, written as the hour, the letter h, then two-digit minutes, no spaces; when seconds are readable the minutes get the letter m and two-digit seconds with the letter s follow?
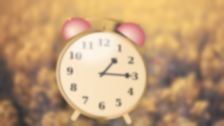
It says 1h15
